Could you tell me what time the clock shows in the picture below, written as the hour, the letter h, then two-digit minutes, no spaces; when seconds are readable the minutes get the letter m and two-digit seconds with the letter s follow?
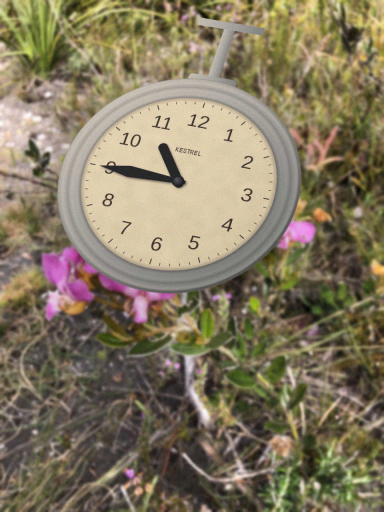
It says 10h45
